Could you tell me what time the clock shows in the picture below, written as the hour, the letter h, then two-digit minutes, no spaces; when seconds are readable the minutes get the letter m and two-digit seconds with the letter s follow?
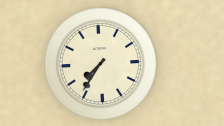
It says 7h36
